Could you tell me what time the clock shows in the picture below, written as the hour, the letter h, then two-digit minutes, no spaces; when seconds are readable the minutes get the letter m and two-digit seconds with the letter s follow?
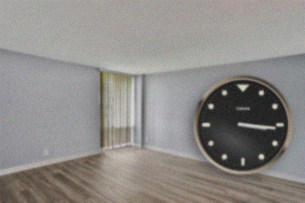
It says 3h16
